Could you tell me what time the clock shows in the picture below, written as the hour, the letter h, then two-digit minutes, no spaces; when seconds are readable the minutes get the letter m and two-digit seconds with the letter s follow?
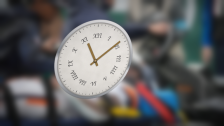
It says 11h09
